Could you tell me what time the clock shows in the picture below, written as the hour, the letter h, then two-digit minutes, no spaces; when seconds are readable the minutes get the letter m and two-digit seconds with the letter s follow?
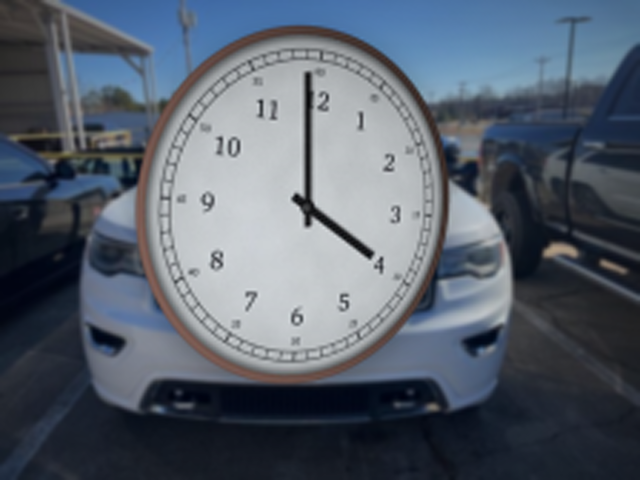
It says 3h59
